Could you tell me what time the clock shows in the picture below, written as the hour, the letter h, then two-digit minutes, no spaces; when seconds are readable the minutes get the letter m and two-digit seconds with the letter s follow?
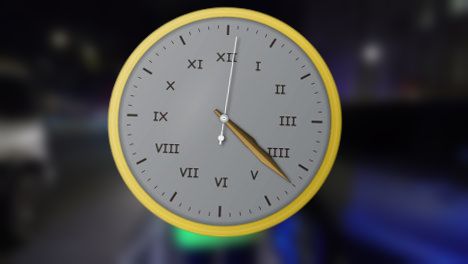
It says 4h22m01s
